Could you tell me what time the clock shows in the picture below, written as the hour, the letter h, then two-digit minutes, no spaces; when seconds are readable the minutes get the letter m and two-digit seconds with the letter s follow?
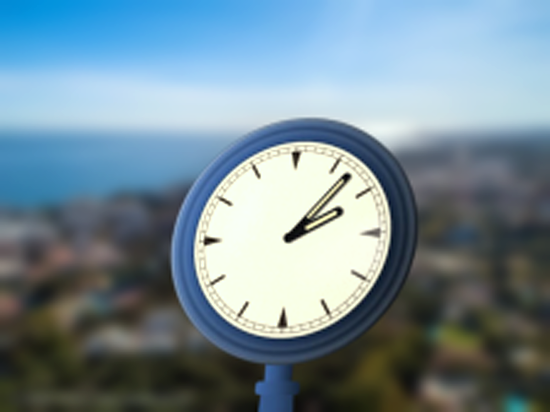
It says 2h07
